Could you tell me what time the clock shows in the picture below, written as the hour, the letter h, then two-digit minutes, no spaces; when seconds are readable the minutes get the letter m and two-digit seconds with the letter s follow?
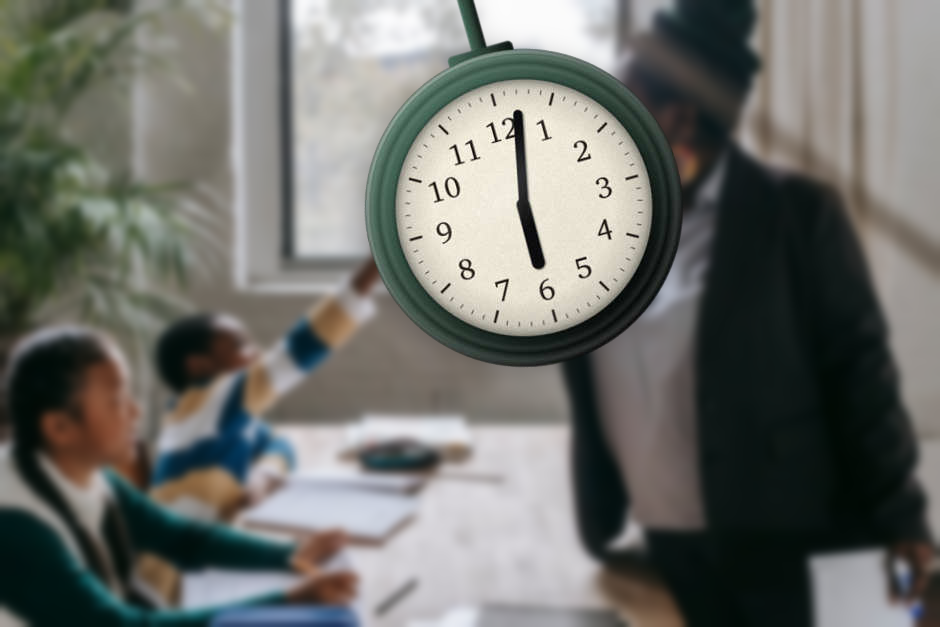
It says 6h02
